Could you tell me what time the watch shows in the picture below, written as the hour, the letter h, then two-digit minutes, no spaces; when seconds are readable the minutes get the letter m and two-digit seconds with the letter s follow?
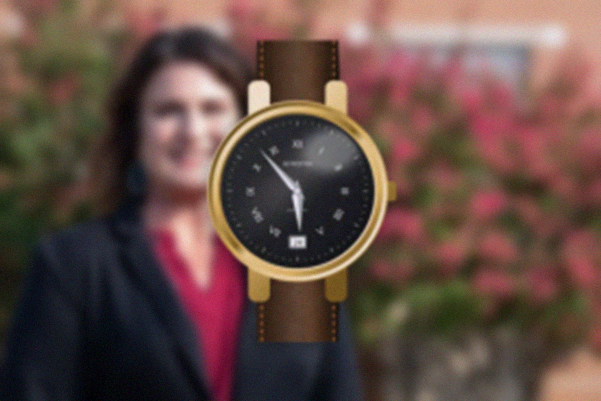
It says 5h53
